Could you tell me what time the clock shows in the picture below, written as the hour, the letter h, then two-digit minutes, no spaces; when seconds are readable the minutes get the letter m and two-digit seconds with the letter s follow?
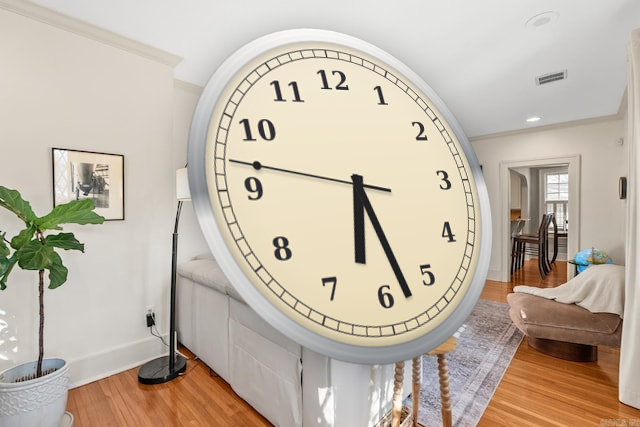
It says 6h27m47s
